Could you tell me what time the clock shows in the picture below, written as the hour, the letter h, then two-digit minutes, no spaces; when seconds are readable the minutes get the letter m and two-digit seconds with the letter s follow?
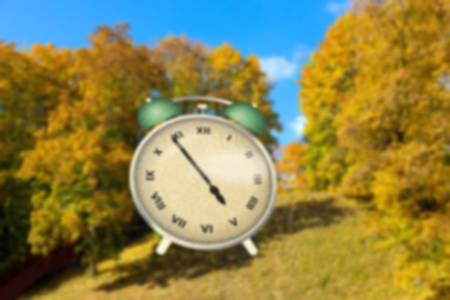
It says 4h54
